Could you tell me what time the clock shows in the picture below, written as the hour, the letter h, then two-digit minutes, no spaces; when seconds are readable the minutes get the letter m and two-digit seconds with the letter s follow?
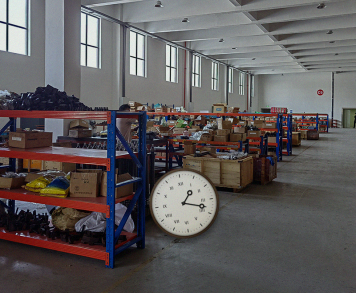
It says 1h18
